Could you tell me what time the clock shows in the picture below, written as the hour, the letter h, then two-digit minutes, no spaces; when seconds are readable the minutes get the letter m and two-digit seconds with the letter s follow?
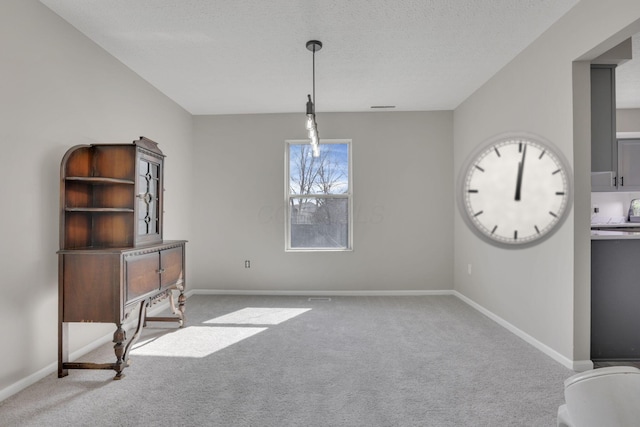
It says 12h01
